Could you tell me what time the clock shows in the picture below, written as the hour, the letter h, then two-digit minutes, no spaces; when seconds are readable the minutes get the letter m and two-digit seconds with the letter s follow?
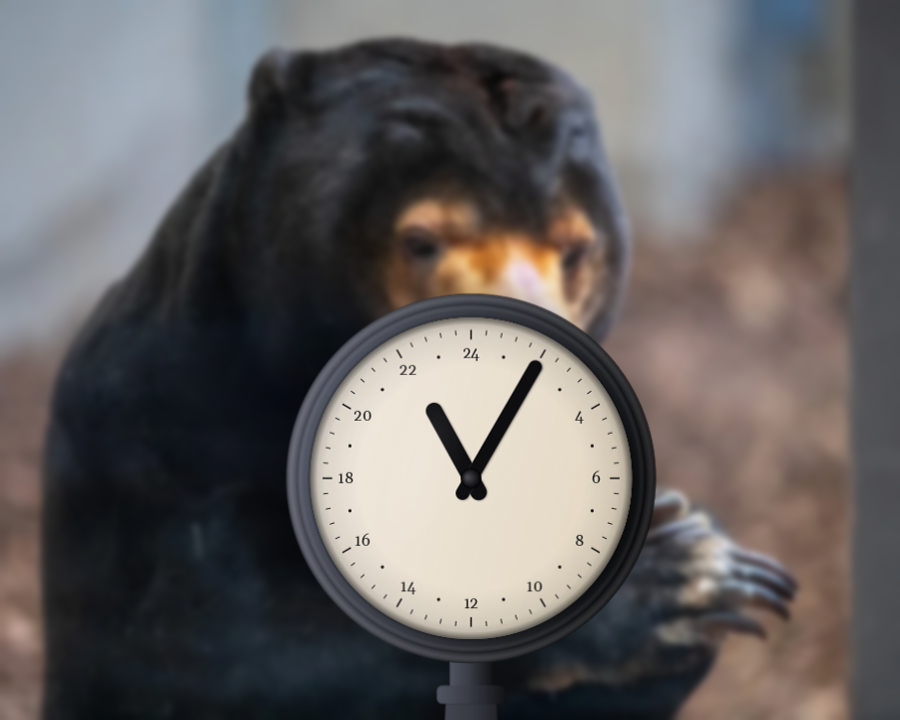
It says 22h05
